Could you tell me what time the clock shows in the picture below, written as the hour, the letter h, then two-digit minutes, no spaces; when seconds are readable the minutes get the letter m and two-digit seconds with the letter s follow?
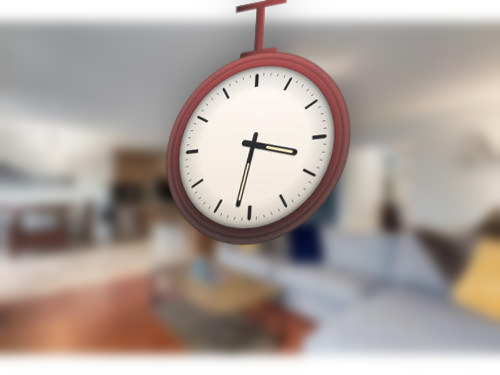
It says 3h32
